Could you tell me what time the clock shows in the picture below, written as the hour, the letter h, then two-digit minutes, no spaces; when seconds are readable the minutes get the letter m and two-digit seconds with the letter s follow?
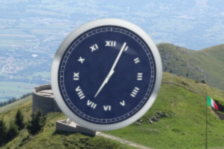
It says 7h04
